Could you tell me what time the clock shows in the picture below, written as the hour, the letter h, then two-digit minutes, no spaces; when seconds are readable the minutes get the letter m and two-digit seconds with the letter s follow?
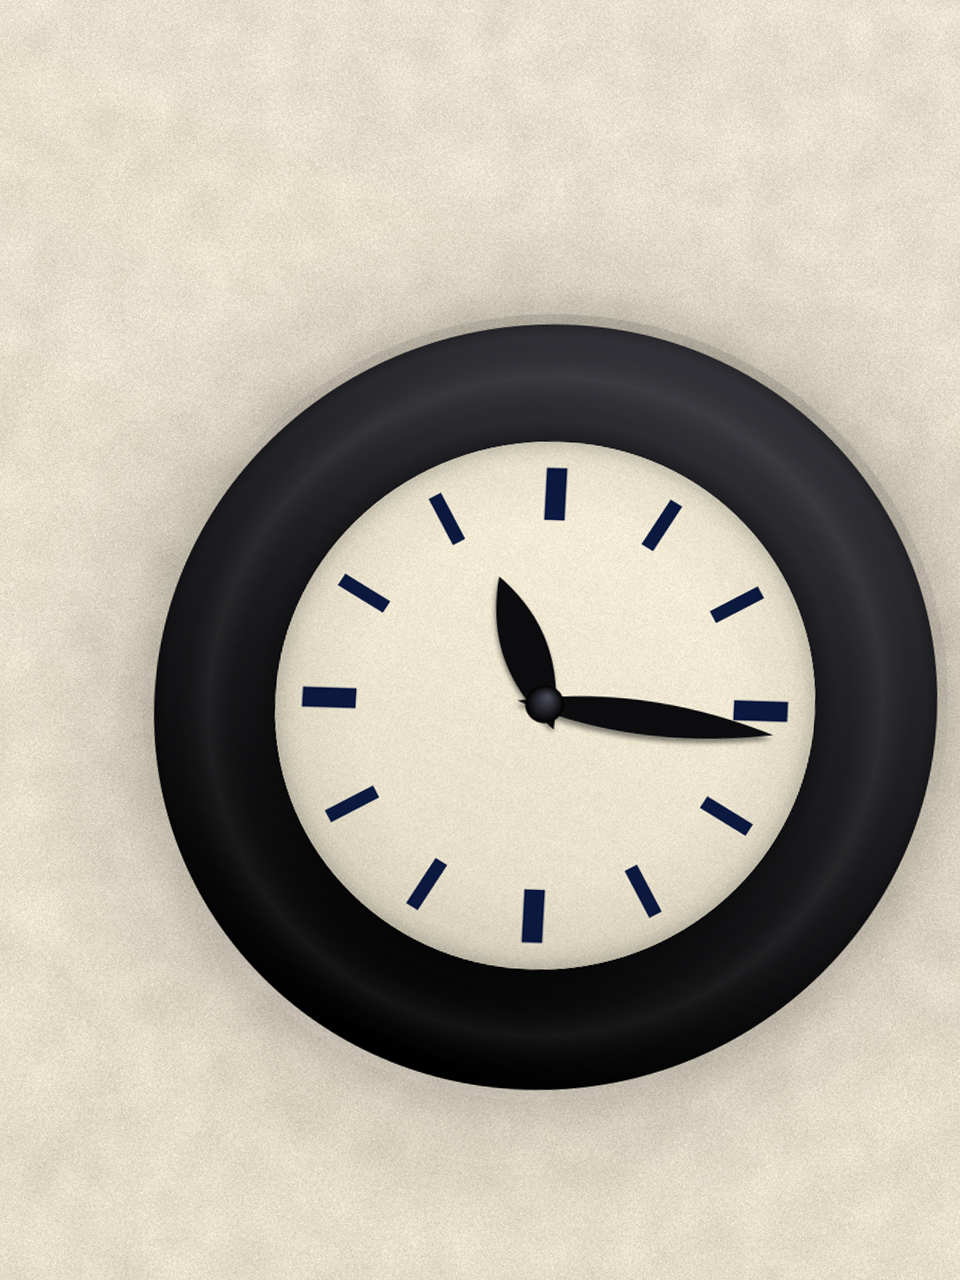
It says 11h16
